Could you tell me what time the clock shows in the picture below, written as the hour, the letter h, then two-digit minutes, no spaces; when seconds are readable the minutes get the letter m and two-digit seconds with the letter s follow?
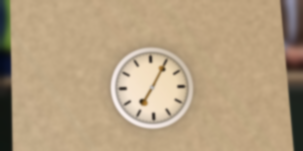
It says 7h05
